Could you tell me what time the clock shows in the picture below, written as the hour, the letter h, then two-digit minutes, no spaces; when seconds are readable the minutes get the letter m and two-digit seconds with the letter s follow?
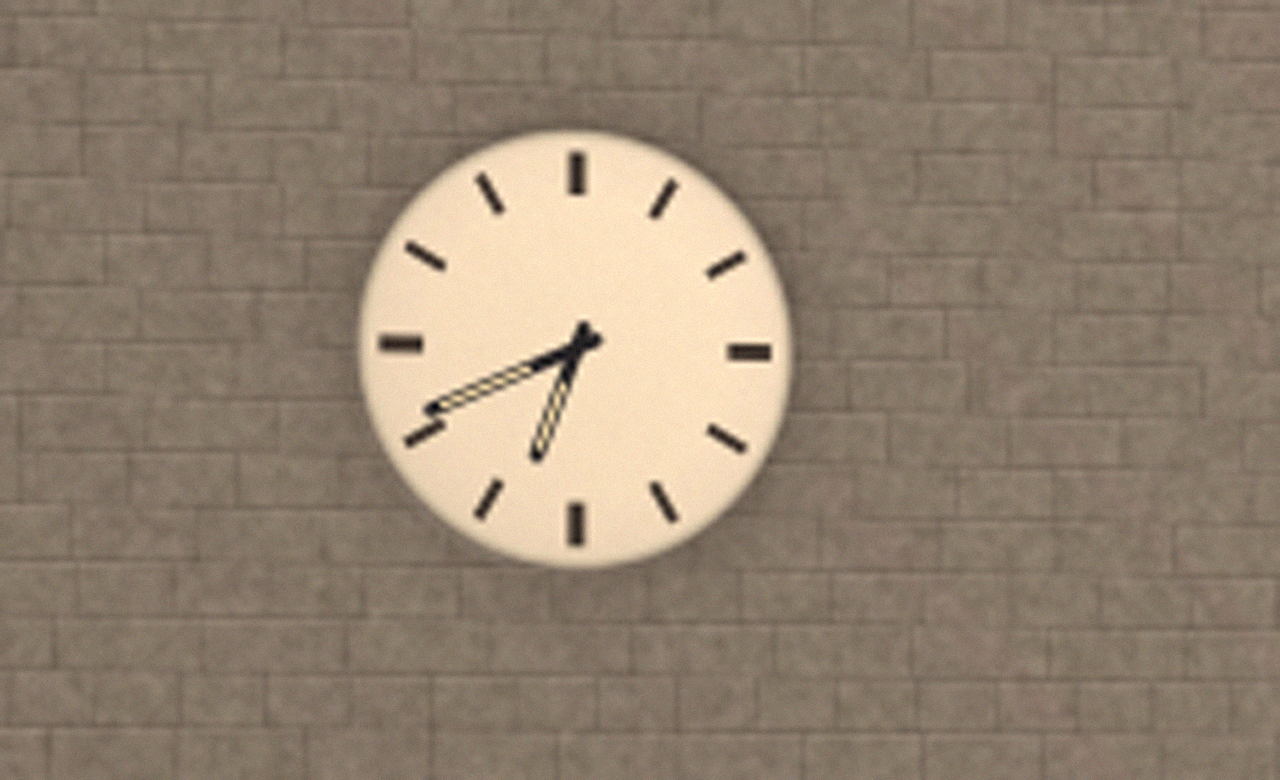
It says 6h41
